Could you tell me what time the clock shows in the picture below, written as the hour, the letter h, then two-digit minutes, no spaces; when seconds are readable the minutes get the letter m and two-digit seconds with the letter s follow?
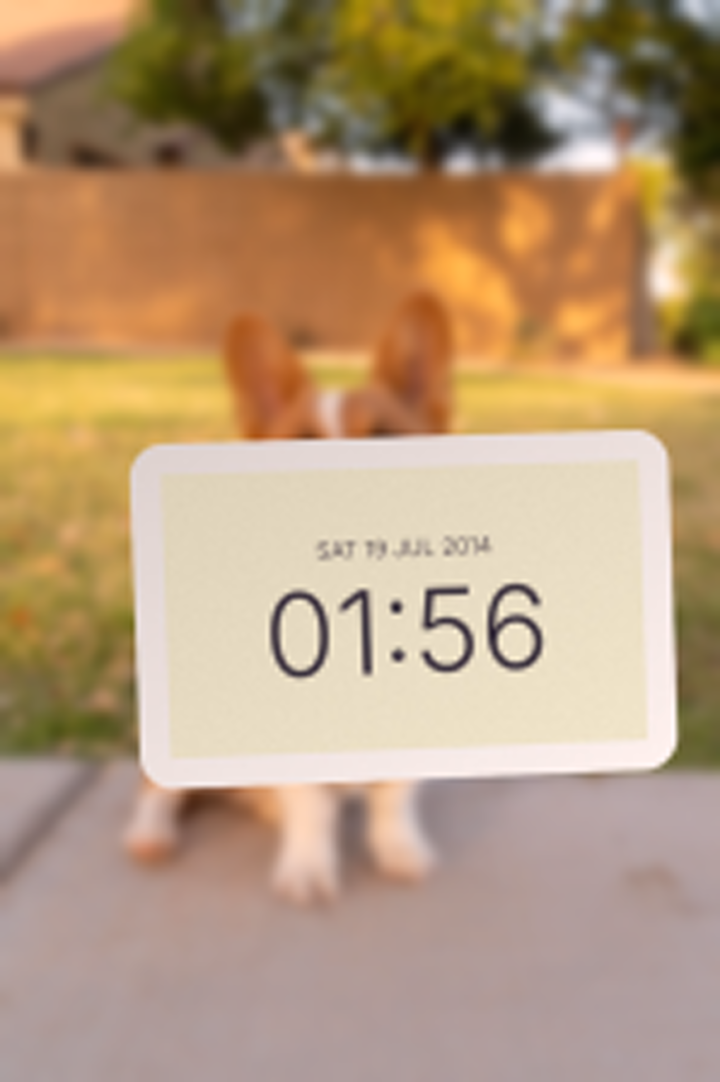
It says 1h56
